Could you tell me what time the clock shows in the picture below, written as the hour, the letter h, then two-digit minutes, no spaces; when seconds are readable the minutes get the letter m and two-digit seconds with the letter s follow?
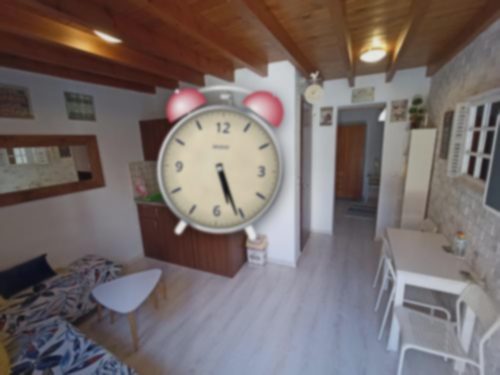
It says 5h26
